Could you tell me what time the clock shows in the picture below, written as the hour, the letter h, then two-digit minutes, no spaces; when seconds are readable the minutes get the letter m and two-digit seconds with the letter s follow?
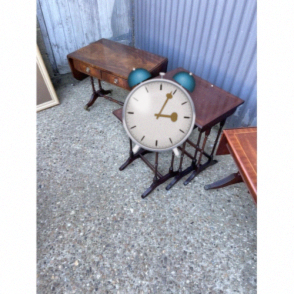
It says 3h04
